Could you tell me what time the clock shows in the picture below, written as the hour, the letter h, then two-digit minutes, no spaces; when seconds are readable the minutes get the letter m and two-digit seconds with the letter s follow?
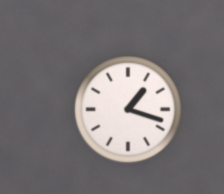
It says 1h18
